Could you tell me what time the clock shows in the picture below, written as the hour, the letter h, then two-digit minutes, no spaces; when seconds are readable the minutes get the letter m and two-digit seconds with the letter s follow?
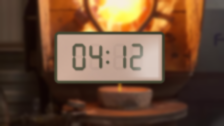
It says 4h12
